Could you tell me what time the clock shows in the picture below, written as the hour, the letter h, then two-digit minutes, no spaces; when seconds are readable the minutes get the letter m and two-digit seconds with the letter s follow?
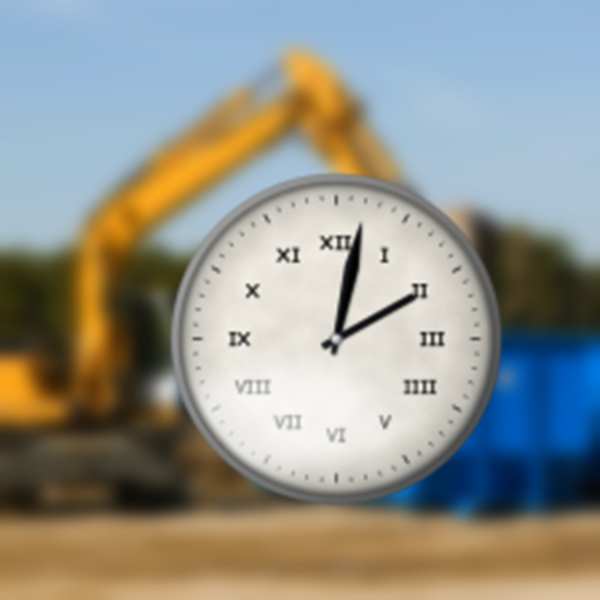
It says 2h02
